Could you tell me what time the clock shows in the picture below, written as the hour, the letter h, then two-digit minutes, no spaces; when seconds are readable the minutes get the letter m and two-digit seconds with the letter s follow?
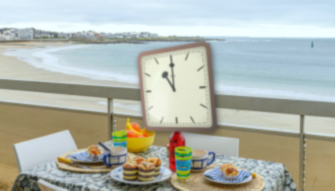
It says 11h00
